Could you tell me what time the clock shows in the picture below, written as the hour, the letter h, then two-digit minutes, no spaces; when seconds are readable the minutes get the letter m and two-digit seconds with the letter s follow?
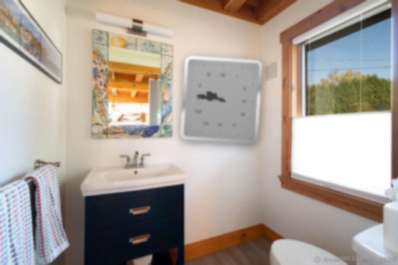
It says 9h46
